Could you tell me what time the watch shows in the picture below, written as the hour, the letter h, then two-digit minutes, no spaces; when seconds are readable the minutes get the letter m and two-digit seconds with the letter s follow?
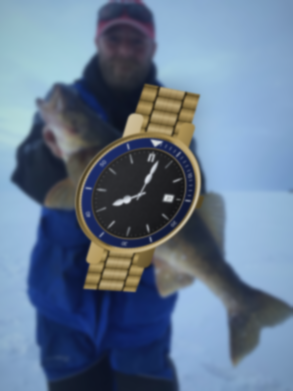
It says 8h02
